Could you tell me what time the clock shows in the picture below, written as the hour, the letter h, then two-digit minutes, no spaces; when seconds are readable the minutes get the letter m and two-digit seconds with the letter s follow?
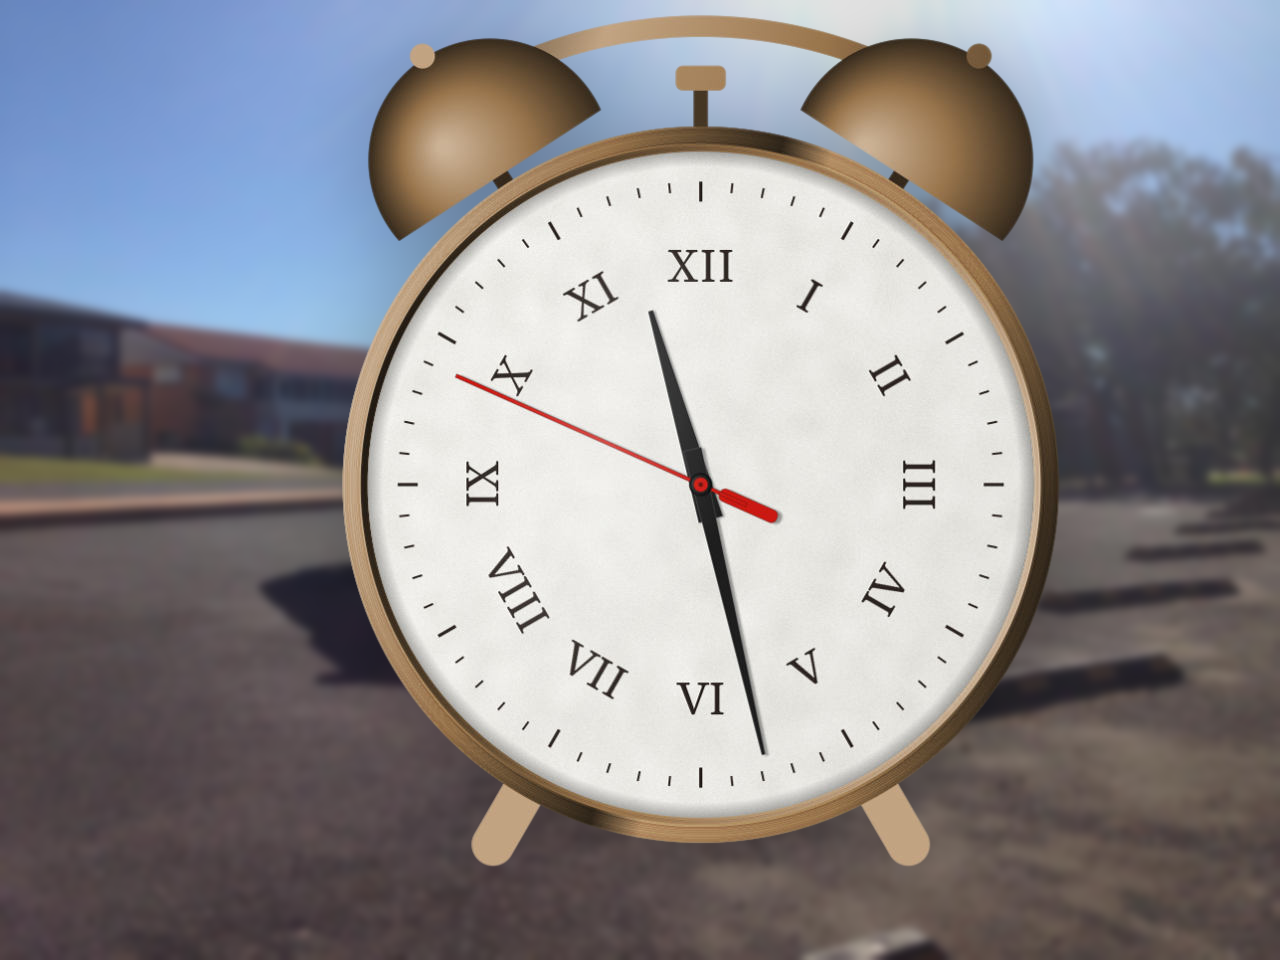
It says 11h27m49s
